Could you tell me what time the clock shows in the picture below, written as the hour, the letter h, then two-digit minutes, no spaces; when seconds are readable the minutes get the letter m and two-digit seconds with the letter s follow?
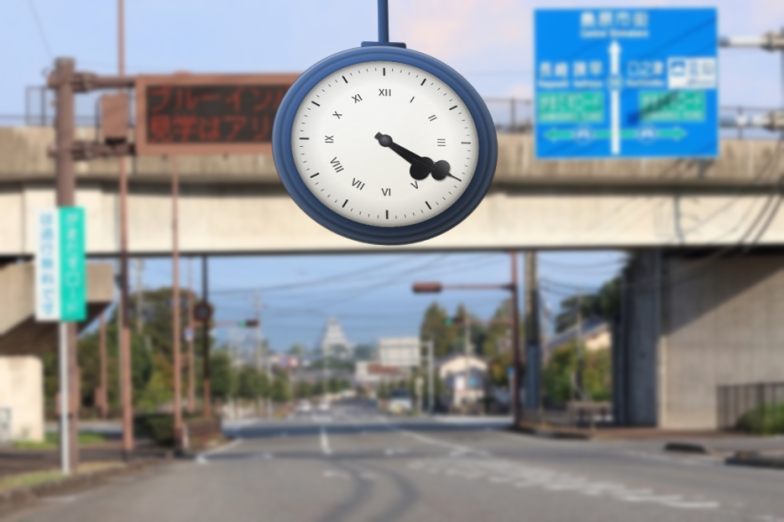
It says 4h20
